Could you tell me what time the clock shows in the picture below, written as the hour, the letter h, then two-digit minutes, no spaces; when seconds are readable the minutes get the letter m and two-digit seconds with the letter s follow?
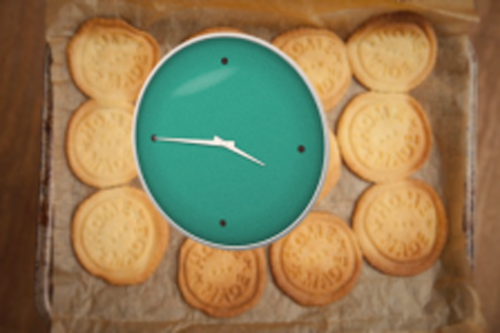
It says 3h45
